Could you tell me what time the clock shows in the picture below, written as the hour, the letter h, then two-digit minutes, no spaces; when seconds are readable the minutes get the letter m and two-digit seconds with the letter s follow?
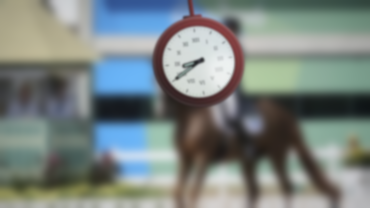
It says 8h40
